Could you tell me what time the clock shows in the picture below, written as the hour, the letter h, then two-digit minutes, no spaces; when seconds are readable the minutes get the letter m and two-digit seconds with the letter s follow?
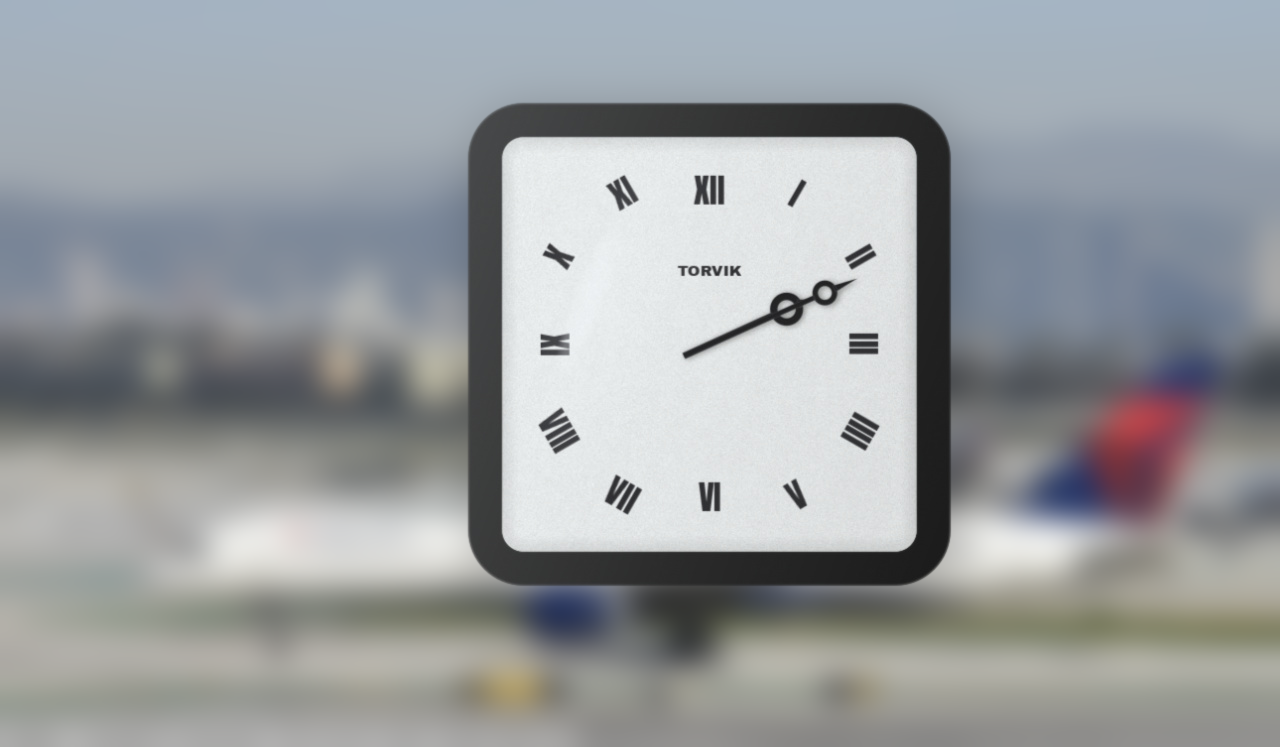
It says 2h11
